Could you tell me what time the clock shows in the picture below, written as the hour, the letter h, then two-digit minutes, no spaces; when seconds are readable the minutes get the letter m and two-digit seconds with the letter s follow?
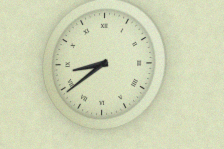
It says 8h39
